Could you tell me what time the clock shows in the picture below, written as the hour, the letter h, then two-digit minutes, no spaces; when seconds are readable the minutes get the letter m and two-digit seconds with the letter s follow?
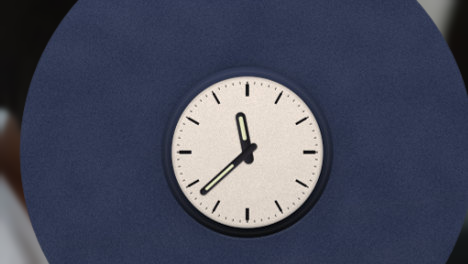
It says 11h38
